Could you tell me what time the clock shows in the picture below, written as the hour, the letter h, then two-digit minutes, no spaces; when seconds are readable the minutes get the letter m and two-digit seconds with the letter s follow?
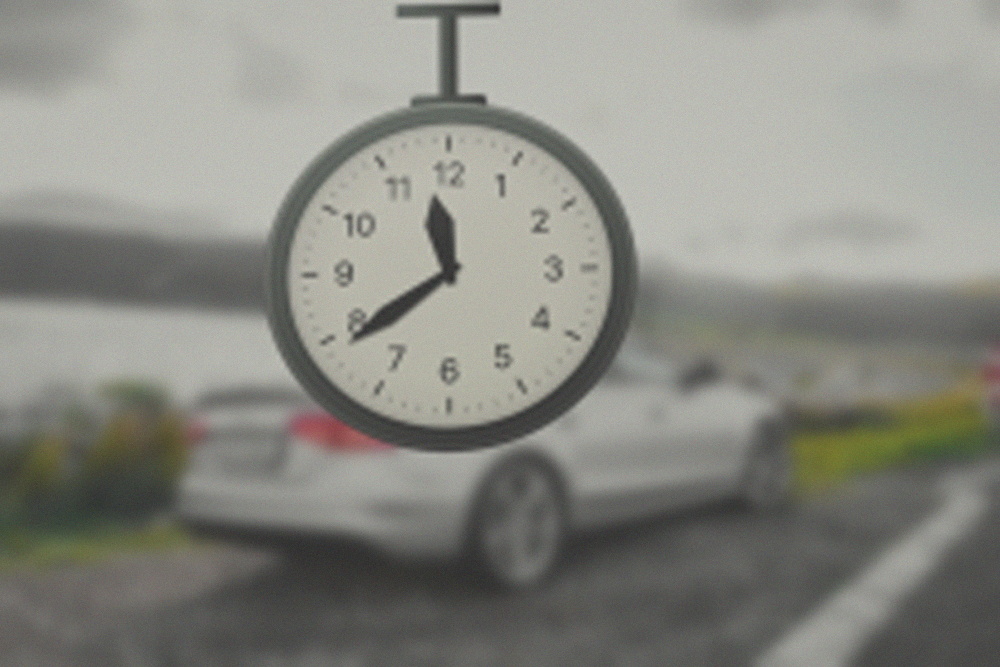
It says 11h39
